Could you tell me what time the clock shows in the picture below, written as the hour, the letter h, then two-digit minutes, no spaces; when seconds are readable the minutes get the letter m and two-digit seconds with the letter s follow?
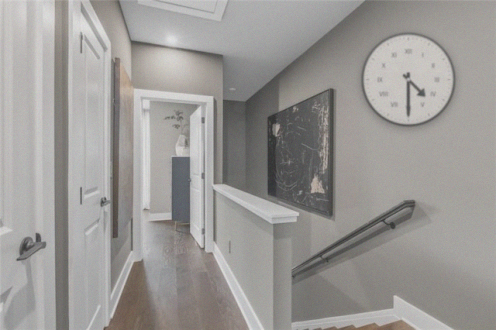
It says 4h30
